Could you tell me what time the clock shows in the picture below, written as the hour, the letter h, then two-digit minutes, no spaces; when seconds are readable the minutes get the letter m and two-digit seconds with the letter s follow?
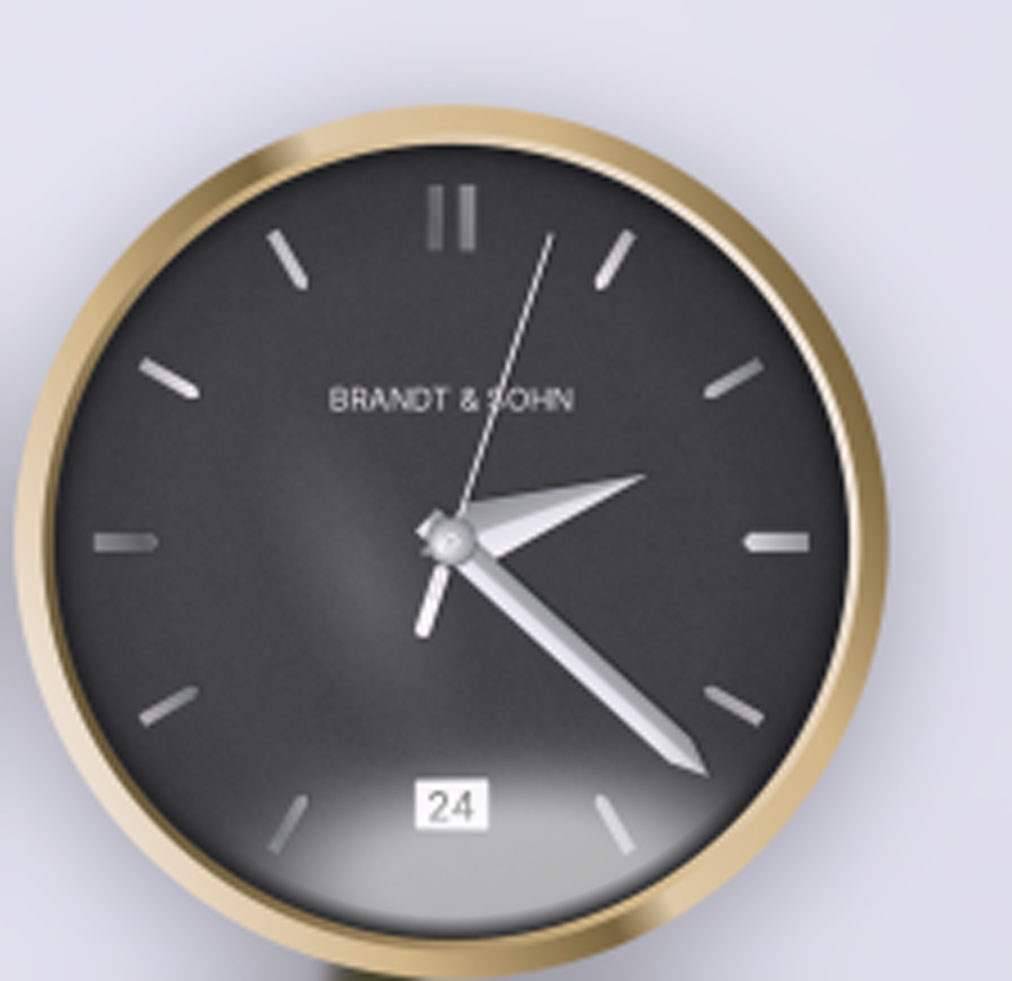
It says 2h22m03s
